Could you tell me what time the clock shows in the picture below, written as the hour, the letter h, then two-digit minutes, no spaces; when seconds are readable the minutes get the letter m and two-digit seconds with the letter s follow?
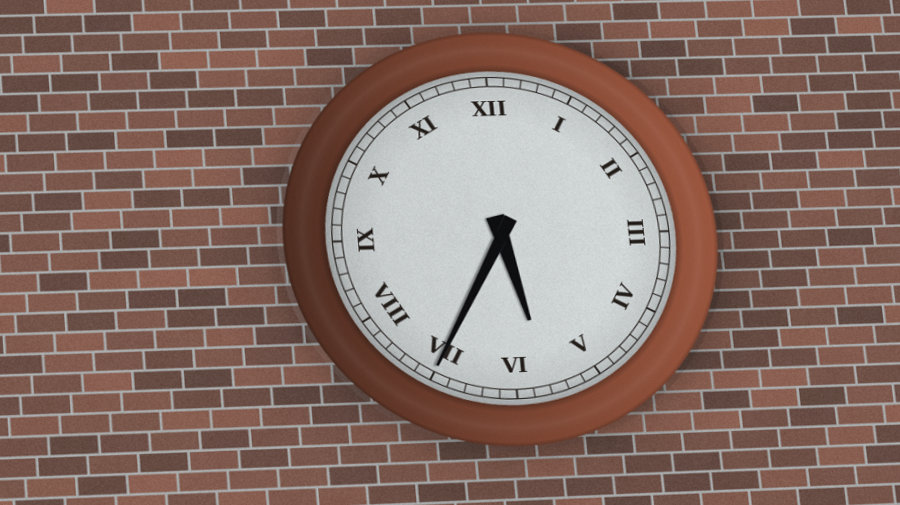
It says 5h35
